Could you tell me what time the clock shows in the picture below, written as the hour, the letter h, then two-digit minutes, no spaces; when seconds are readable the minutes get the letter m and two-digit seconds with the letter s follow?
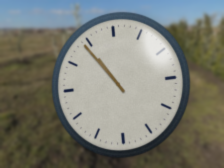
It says 10h54
